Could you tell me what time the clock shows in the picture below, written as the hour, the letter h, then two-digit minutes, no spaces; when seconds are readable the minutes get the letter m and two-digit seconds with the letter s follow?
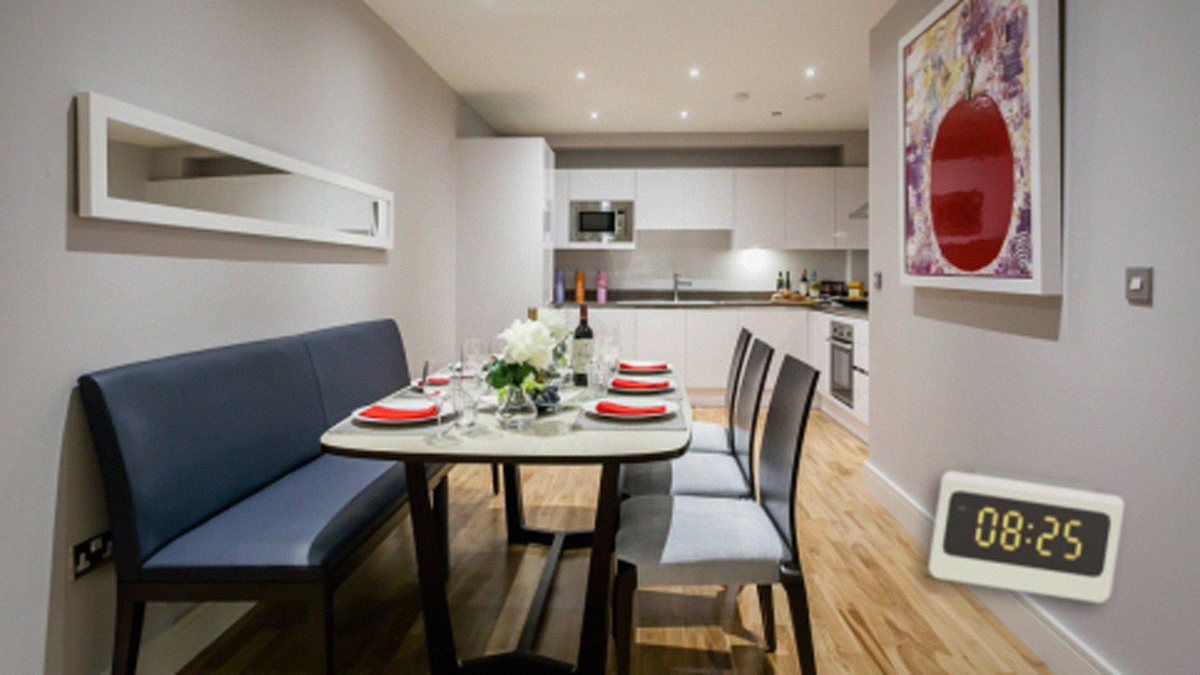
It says 8h25
